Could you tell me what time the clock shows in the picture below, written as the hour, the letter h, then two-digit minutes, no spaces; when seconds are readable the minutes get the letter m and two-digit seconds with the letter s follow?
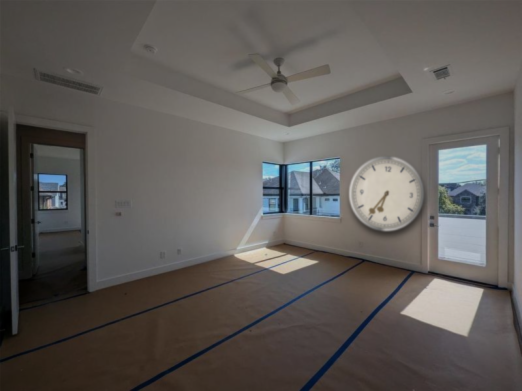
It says 6h36
